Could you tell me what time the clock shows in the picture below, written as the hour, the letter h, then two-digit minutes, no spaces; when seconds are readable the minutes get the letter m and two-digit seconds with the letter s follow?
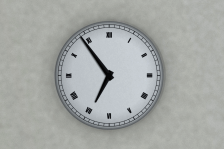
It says 6h54
